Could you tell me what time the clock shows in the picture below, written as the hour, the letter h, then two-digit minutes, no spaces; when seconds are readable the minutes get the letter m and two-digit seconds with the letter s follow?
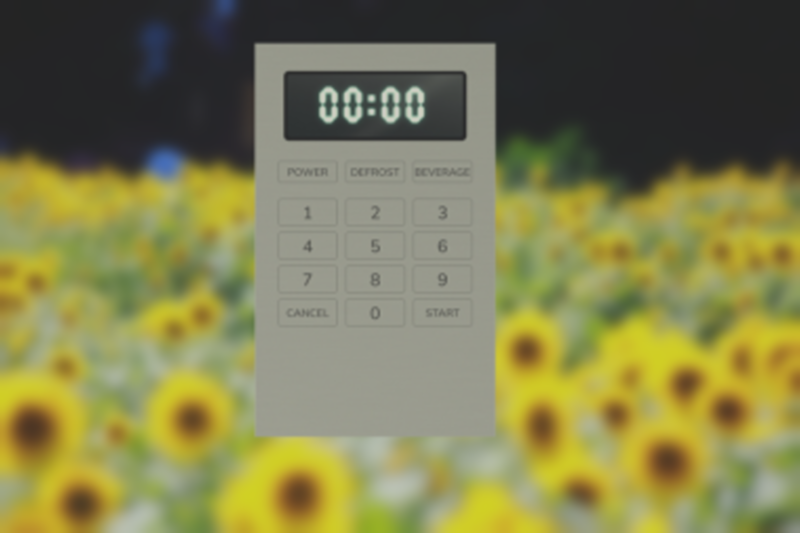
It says 0h00
